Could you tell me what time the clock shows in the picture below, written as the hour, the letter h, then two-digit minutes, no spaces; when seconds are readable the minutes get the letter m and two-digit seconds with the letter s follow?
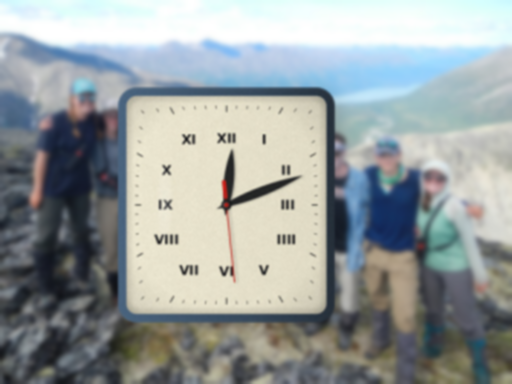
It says 12h11m29s
